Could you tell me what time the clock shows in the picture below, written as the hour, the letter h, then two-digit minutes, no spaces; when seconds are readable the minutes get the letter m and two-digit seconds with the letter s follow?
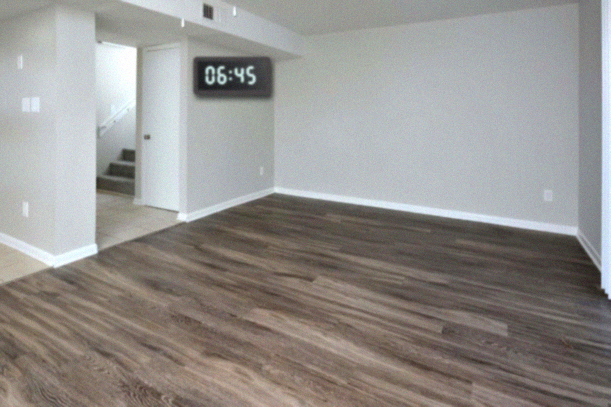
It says 6h45
